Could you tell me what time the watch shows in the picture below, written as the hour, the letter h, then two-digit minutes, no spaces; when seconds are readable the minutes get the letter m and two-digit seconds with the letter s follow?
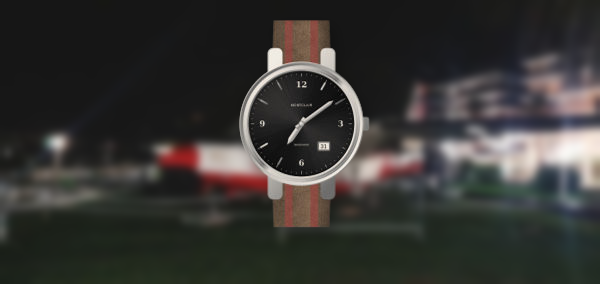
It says 7h09
